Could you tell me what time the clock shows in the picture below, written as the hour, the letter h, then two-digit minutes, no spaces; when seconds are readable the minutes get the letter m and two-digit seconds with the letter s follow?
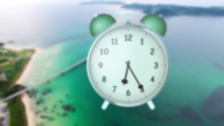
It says 6h25
